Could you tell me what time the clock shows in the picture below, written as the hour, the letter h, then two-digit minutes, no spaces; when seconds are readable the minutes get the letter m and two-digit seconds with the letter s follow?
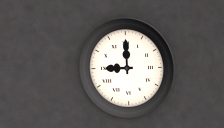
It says 9h00
